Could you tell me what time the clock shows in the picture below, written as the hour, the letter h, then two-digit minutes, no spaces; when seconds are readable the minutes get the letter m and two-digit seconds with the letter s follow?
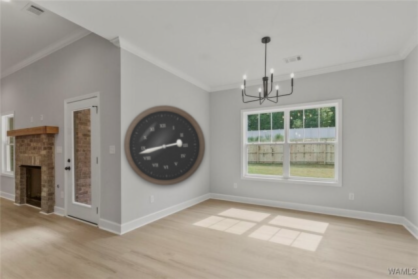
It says 2h43
